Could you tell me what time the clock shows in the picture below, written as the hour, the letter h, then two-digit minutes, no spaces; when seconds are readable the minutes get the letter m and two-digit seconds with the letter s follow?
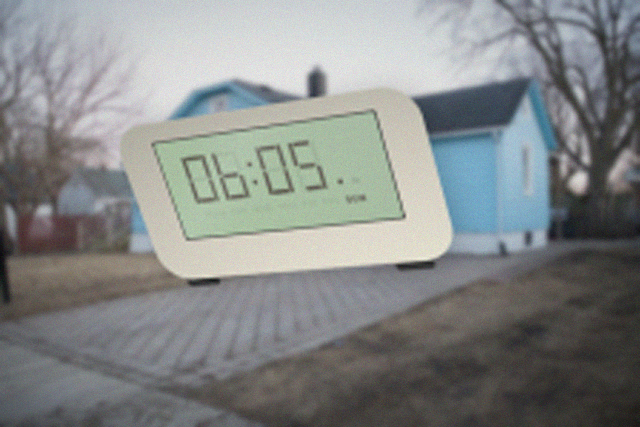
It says 6h05
